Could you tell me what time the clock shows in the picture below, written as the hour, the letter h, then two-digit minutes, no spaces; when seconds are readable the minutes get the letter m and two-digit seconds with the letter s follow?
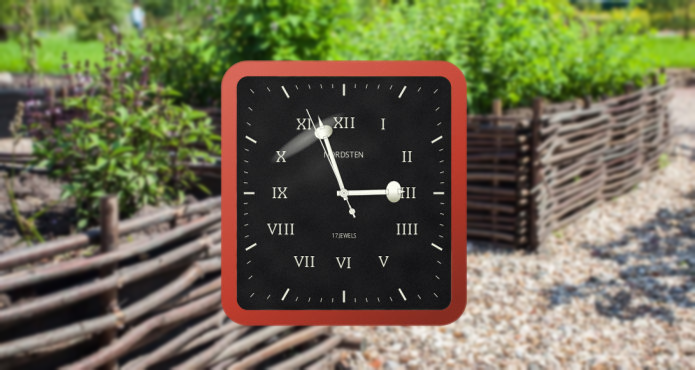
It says 2h56m56s
